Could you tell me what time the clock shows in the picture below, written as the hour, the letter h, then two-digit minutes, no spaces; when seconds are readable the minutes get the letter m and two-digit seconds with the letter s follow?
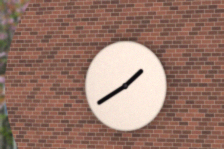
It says 1h40
